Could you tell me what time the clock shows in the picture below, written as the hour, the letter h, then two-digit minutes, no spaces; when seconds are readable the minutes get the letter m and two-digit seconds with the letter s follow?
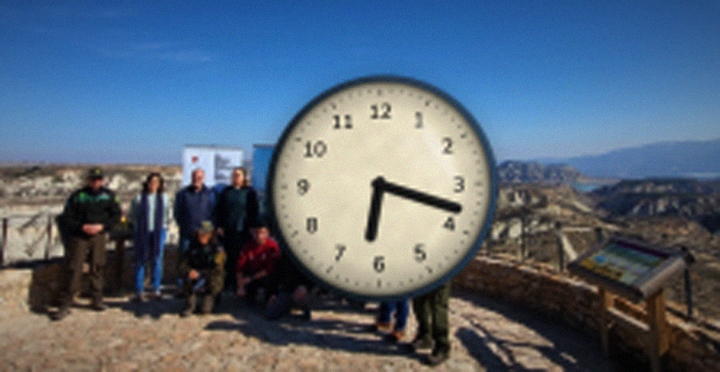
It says 6h18
